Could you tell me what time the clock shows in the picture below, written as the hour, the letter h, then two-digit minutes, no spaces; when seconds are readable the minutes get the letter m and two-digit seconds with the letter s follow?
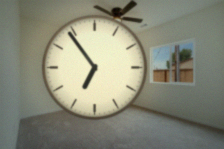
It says 6h54
